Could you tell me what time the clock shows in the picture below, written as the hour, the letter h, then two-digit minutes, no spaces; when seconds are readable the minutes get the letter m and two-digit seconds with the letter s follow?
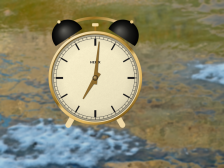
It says 7h01
